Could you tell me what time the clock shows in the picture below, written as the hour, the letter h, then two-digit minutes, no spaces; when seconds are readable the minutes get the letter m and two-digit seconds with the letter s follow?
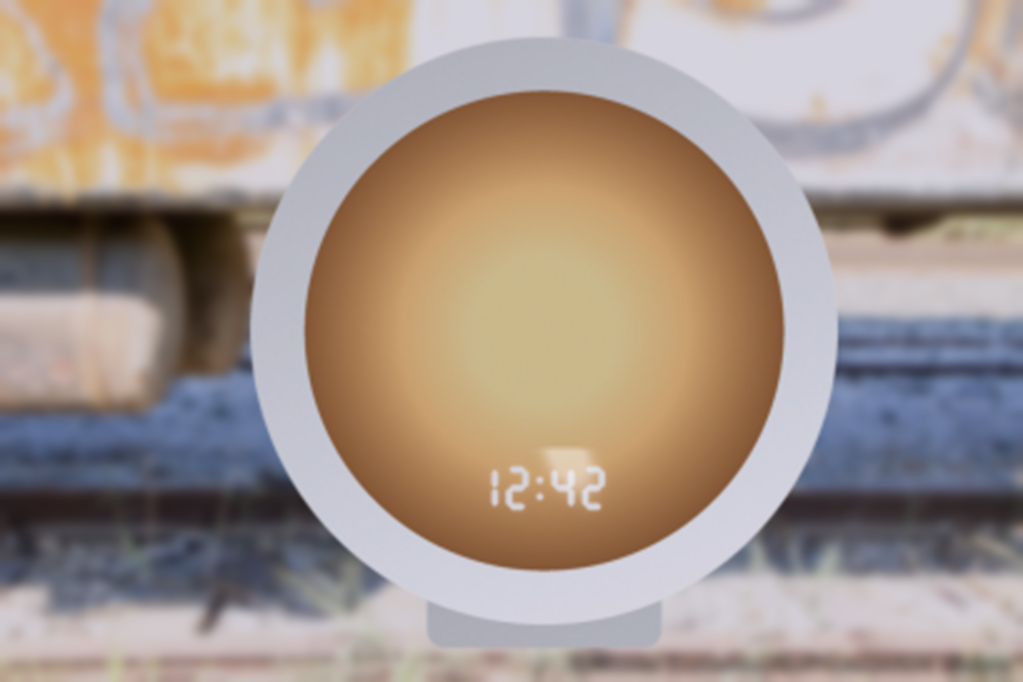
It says 12h42
